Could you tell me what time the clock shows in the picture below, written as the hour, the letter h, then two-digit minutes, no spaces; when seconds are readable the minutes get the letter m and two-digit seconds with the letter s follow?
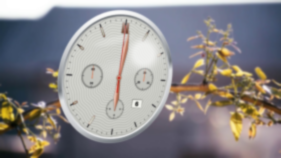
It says 6h01
